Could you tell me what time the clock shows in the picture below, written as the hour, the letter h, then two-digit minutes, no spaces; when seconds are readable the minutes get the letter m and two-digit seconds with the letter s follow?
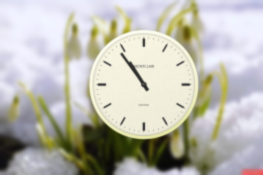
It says 10h54
